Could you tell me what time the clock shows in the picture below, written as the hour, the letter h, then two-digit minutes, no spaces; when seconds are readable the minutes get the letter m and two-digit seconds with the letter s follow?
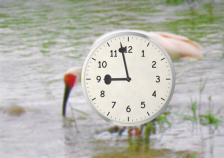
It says 8h58
